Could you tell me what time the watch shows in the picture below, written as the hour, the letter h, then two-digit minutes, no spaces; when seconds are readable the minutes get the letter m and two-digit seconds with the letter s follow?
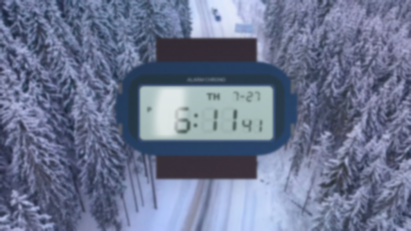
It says 6h11m41s
